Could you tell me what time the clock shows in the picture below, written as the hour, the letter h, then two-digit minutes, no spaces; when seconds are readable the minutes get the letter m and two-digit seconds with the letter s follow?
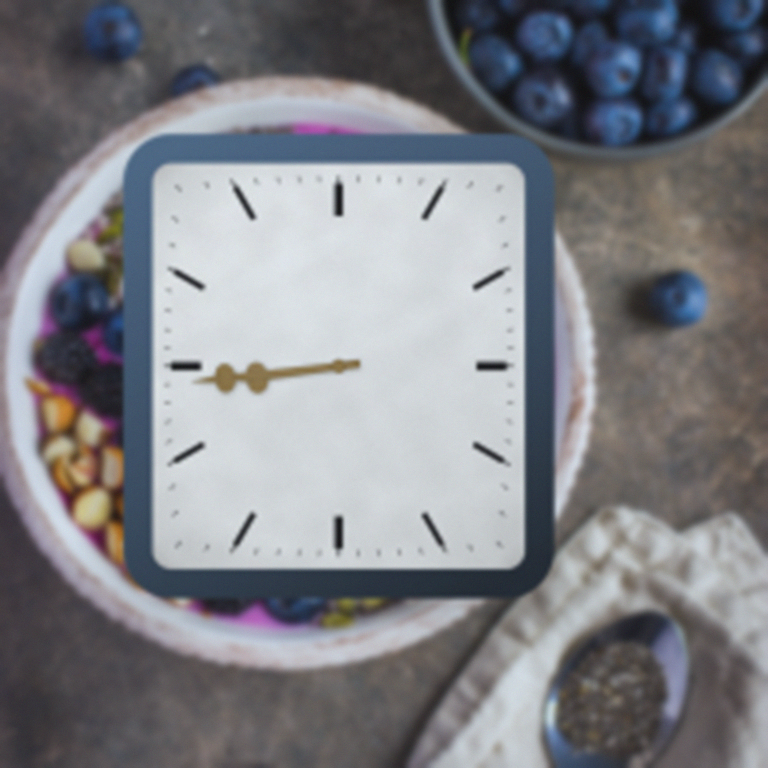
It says 8h44
